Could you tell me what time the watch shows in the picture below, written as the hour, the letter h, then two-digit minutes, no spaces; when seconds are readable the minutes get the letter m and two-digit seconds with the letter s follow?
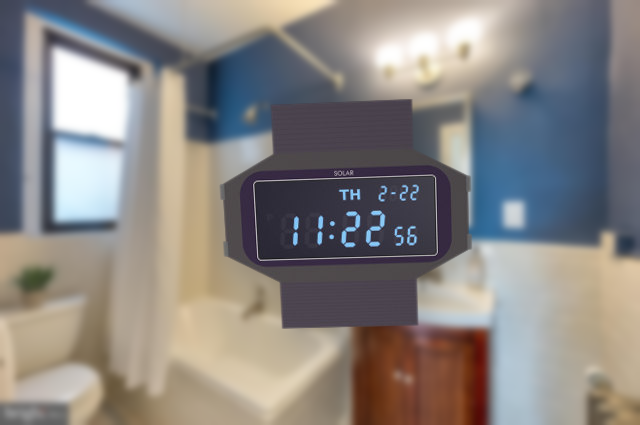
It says 11h22m56s
